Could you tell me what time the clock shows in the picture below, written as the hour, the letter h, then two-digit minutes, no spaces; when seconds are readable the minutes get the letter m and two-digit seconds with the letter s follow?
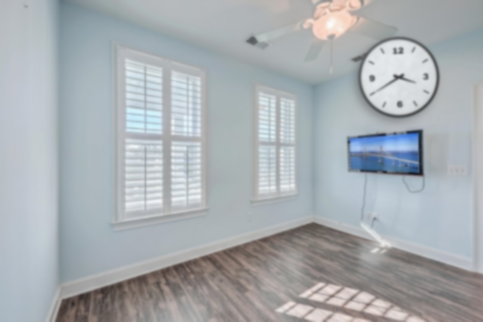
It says 3h40
